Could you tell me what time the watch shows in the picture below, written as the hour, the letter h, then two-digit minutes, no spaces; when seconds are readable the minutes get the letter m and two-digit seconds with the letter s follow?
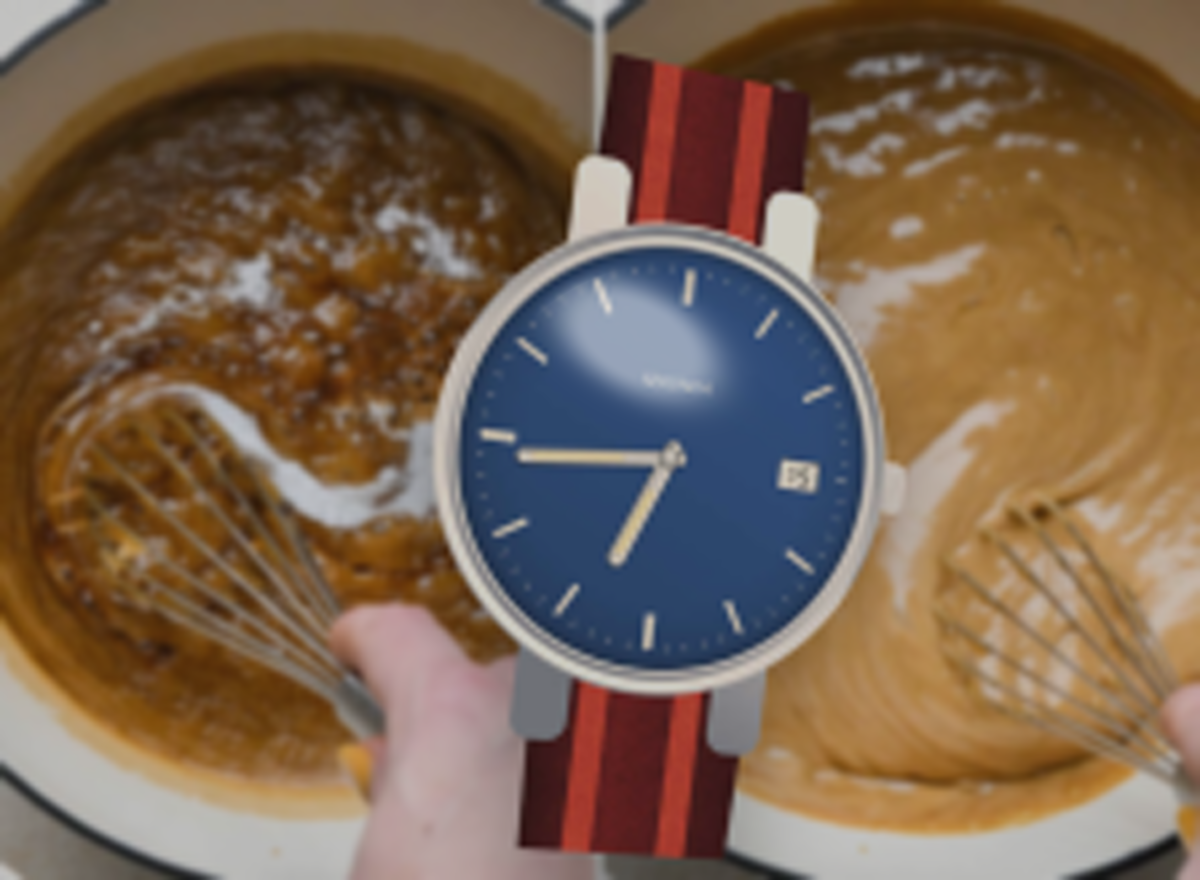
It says 6h44
